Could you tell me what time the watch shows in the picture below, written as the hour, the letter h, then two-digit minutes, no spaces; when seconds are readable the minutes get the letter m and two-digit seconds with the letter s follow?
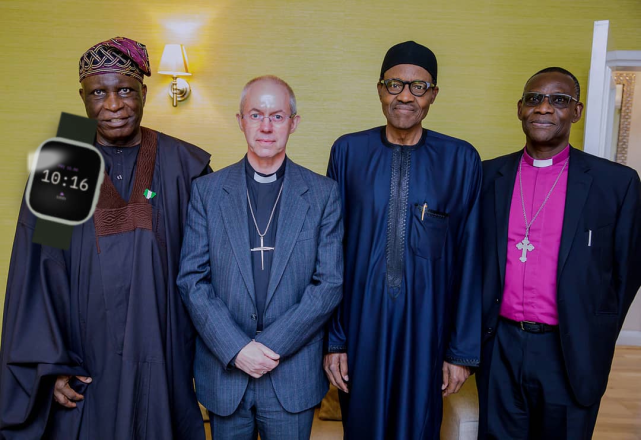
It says 10h16
